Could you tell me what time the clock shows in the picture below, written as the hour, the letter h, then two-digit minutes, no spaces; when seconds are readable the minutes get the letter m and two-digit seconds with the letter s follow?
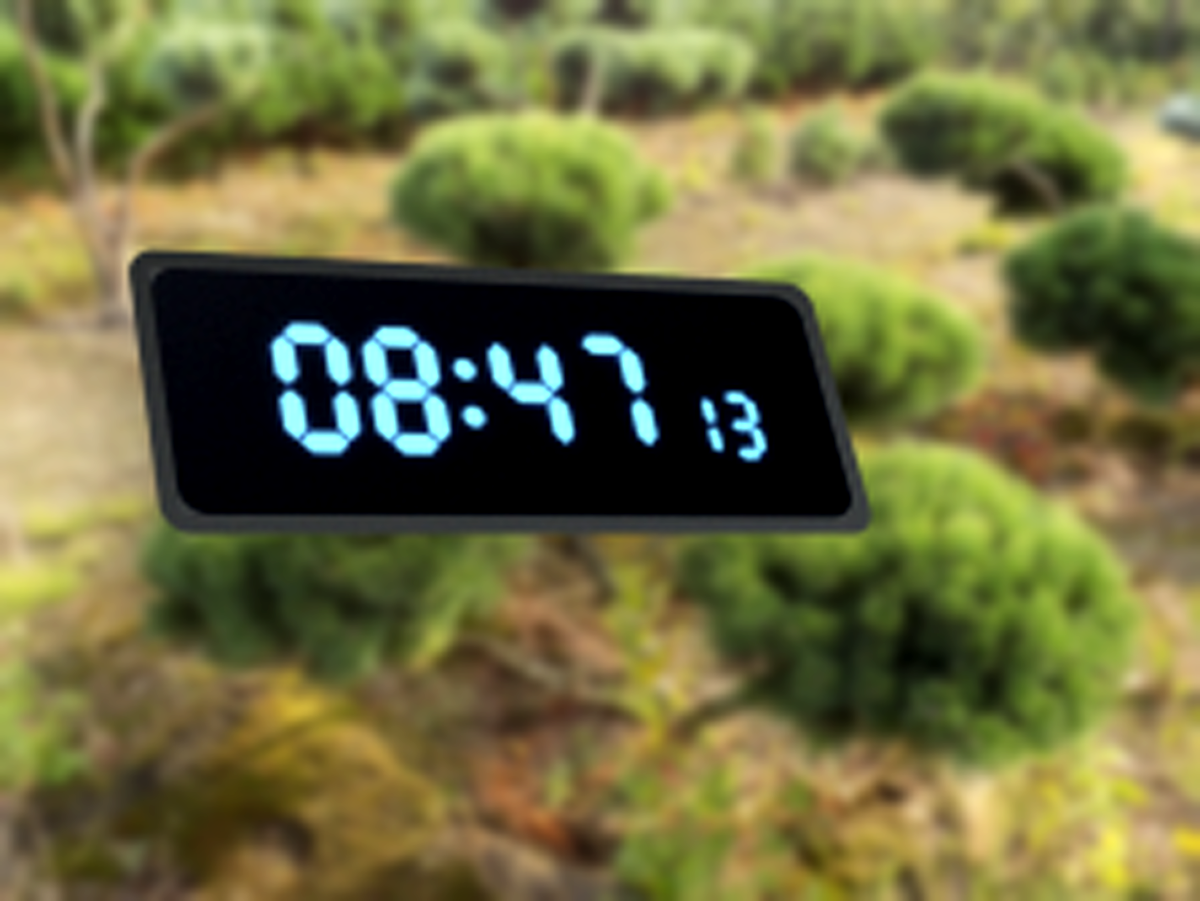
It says 8h47m13s
